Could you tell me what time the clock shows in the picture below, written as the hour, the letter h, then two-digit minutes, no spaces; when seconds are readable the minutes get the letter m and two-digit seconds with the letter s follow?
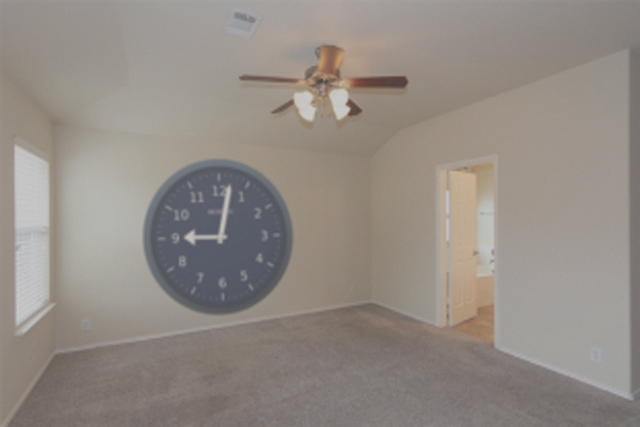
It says 9h02
